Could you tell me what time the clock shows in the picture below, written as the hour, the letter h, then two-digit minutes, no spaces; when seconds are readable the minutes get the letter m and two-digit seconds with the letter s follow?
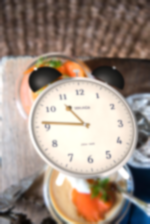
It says 10h46
